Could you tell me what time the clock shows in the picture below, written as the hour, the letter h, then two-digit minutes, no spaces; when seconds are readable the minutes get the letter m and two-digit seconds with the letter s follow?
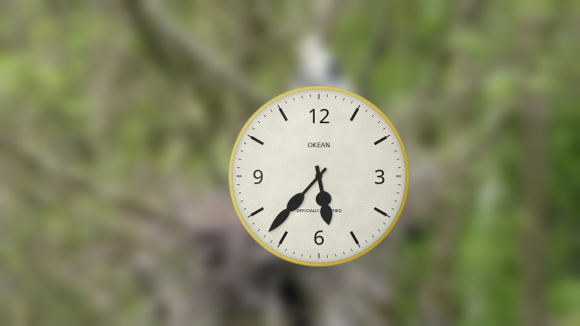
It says 5h37
